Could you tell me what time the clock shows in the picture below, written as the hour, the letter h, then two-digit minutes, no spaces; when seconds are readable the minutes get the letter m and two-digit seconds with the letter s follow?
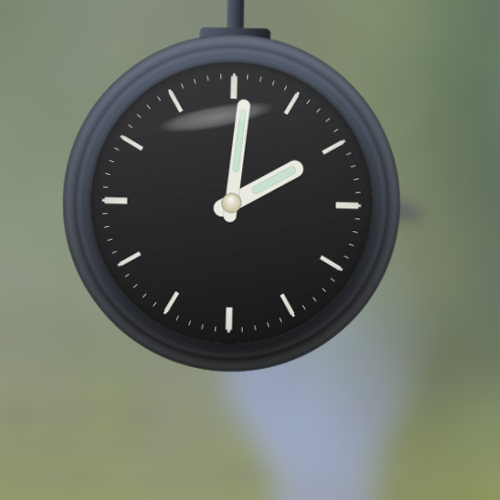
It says 2h01
